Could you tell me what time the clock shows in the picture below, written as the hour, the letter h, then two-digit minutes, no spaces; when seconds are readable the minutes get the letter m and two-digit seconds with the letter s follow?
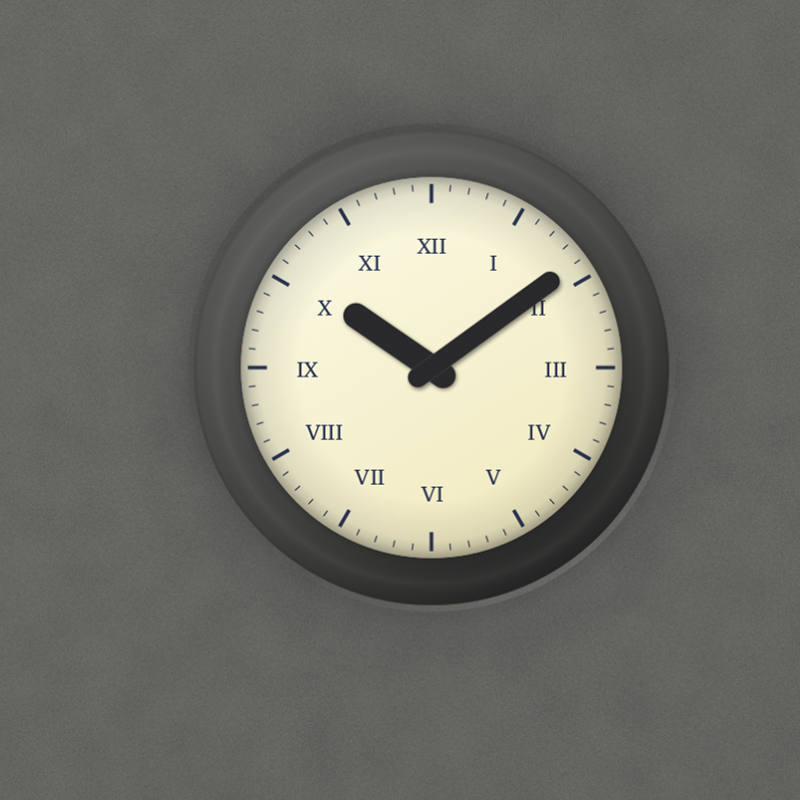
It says 10h09
